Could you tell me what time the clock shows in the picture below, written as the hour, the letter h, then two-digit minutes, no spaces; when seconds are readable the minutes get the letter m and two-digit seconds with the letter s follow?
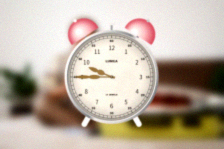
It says 9h45
